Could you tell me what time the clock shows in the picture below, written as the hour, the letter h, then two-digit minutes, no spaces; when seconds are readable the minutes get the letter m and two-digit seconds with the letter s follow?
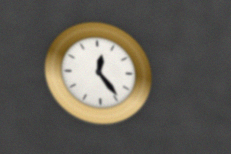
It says 12h24
